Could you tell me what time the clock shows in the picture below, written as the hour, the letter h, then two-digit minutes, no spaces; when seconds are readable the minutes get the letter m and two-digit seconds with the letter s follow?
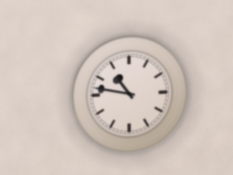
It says 10h47
